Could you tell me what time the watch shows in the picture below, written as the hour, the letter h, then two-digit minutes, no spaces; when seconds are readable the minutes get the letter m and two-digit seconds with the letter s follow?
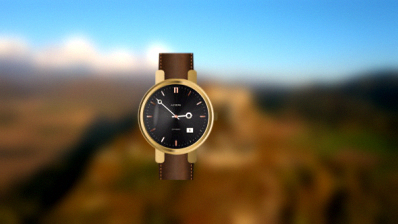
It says 2h52
